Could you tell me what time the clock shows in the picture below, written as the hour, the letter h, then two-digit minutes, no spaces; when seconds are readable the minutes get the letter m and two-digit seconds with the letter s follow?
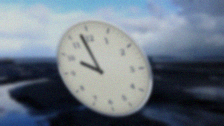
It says 9h58
